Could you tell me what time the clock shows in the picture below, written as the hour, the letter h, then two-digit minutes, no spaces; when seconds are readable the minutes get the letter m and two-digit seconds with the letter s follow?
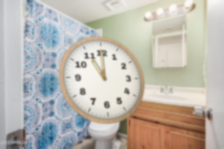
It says 11h00
